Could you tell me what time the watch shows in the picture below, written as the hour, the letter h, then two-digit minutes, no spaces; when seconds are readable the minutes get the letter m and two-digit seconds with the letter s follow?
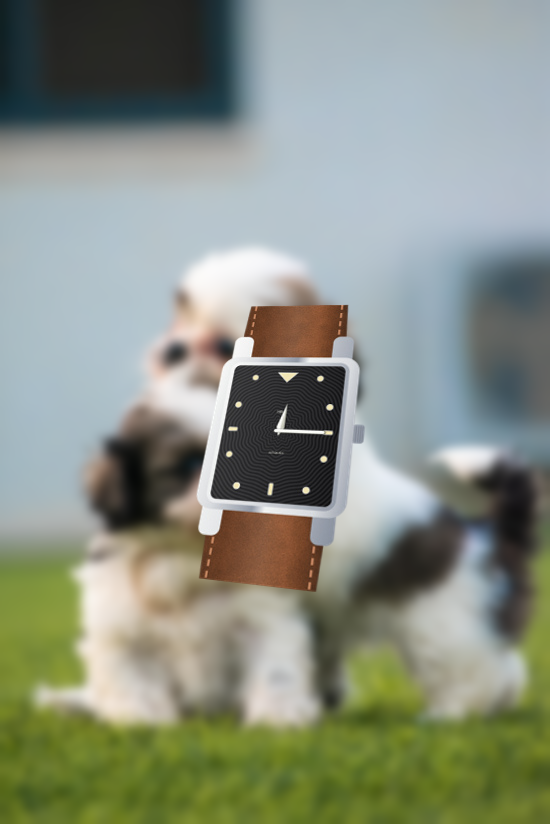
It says 12h15
